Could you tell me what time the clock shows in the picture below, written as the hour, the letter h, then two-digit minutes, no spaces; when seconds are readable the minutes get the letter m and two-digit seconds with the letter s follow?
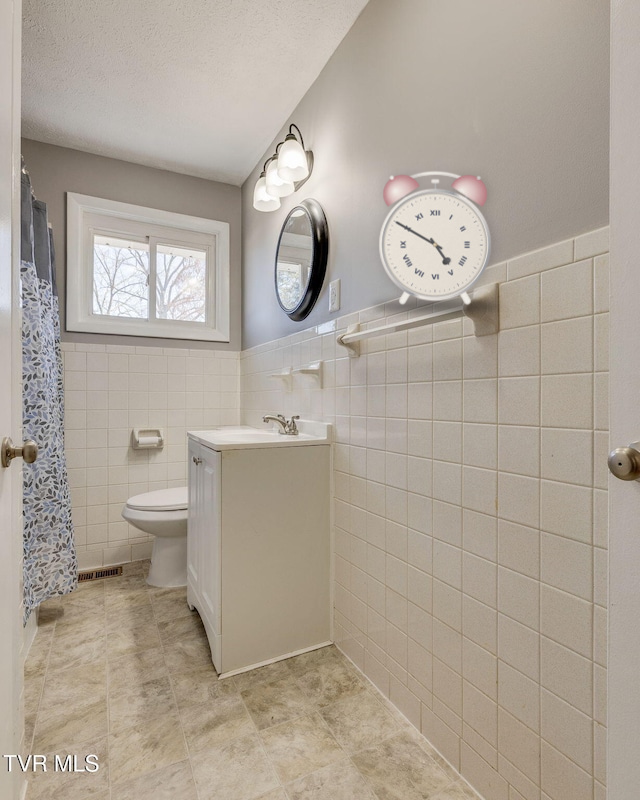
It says 4h50
